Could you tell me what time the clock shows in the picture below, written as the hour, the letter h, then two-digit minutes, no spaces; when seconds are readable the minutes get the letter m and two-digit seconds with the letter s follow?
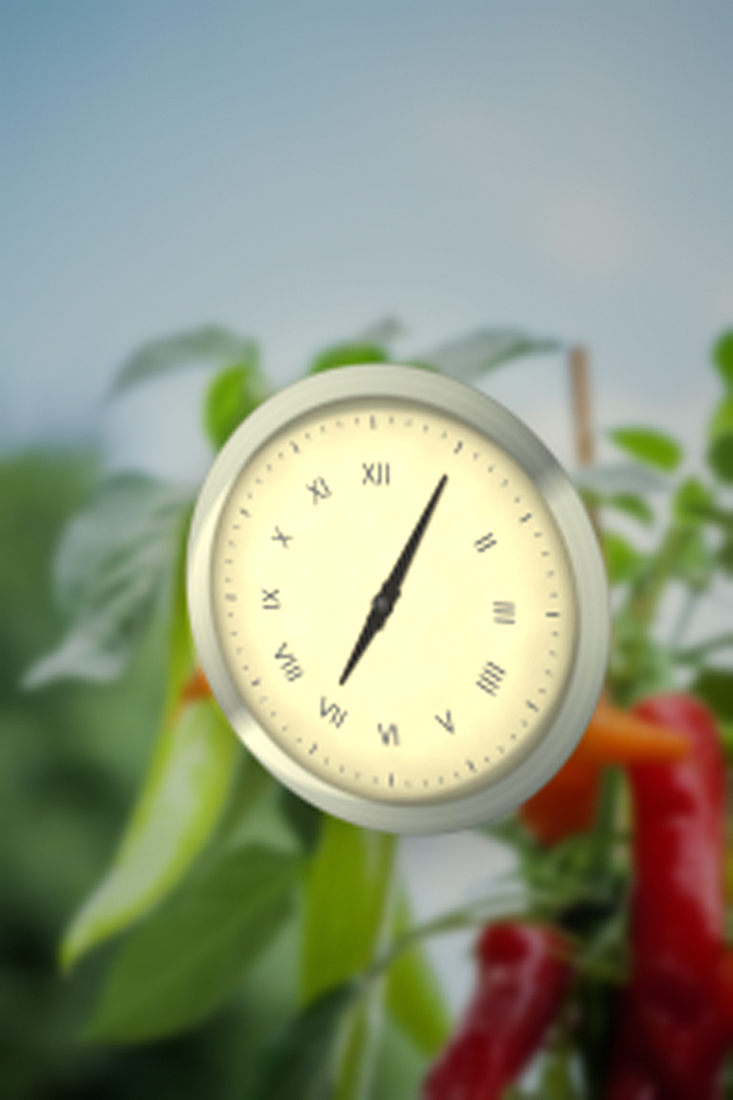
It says 7h05
